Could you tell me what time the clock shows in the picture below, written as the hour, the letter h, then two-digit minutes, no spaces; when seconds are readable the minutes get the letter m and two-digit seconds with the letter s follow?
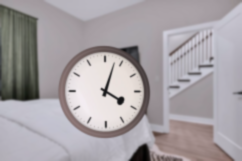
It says 4h03
